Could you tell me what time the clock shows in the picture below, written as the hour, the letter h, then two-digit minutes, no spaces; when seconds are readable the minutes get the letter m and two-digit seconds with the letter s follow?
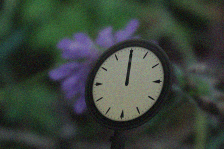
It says 12h00
